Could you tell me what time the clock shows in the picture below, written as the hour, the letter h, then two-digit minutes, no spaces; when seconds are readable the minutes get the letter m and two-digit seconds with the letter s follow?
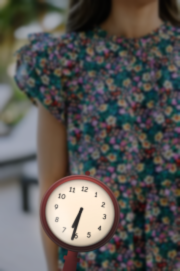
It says 6h31
